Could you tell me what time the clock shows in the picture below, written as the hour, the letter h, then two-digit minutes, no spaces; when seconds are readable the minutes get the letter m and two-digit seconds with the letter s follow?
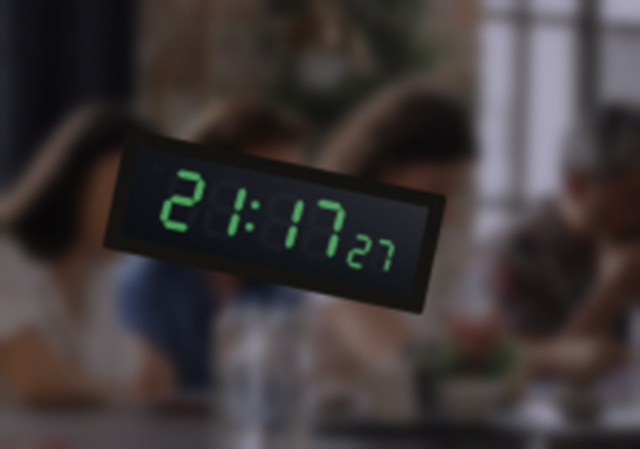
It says 21h17m27s
